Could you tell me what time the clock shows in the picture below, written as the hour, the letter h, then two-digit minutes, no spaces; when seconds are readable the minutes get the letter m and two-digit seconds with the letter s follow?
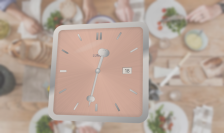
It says 12h32
